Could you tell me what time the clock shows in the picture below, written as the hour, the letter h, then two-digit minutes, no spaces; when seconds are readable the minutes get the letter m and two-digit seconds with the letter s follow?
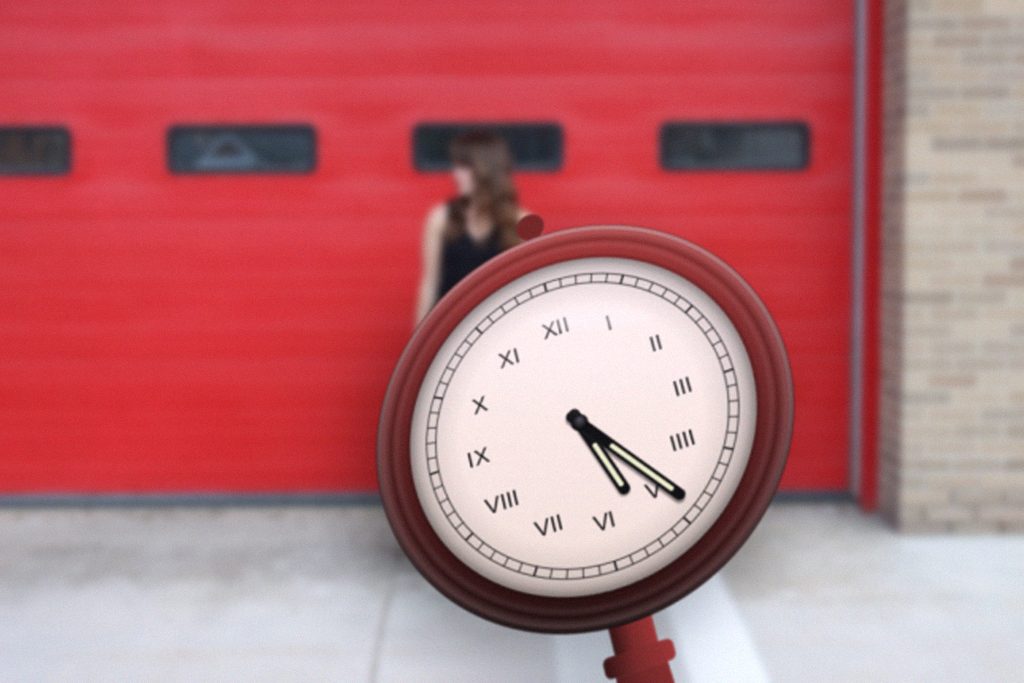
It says 5h24
